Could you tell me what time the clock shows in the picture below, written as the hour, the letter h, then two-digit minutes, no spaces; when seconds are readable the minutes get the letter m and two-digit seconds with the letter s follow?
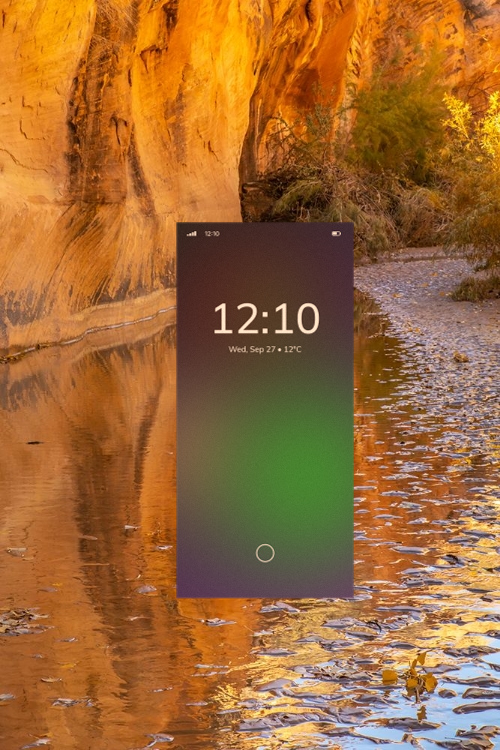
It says 12h10
